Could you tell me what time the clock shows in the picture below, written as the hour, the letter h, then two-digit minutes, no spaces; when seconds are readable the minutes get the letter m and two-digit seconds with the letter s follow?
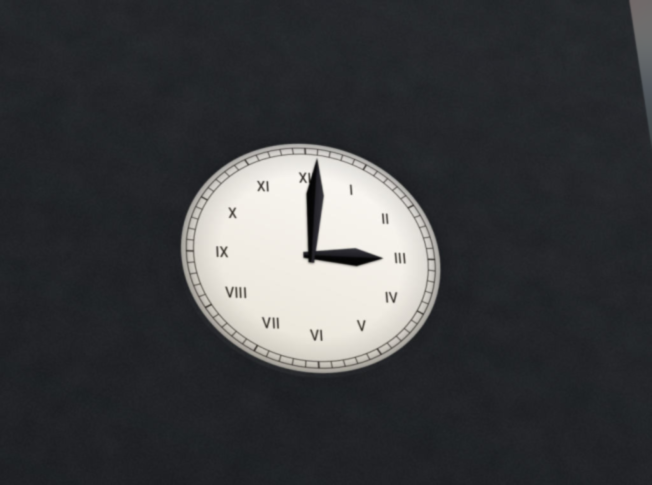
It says 3h01
